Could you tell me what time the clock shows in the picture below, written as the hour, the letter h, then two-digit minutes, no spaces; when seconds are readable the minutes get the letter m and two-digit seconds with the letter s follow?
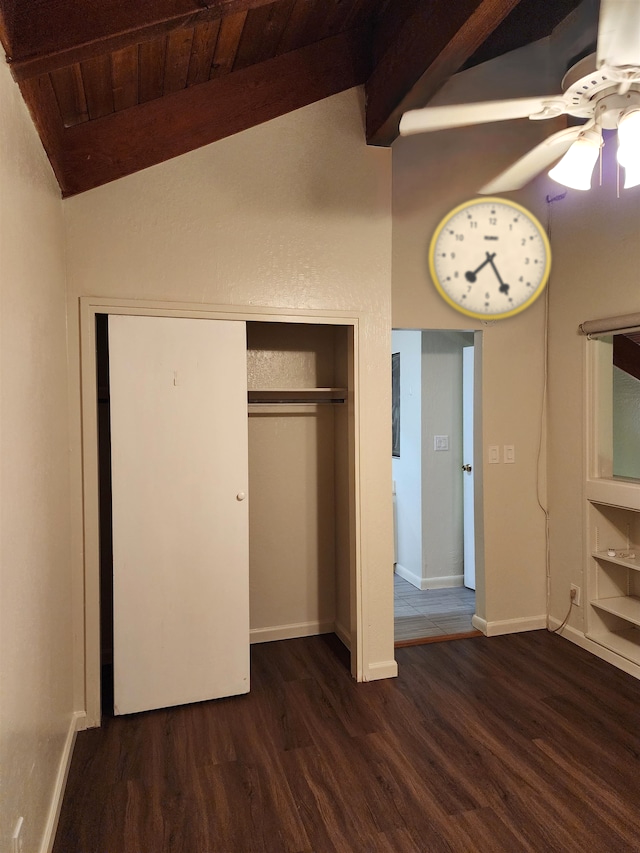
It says 7h25
